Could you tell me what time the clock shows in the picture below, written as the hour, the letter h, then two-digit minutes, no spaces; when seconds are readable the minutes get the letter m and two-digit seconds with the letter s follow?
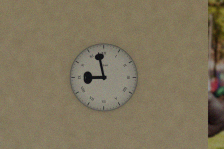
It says 8h58
